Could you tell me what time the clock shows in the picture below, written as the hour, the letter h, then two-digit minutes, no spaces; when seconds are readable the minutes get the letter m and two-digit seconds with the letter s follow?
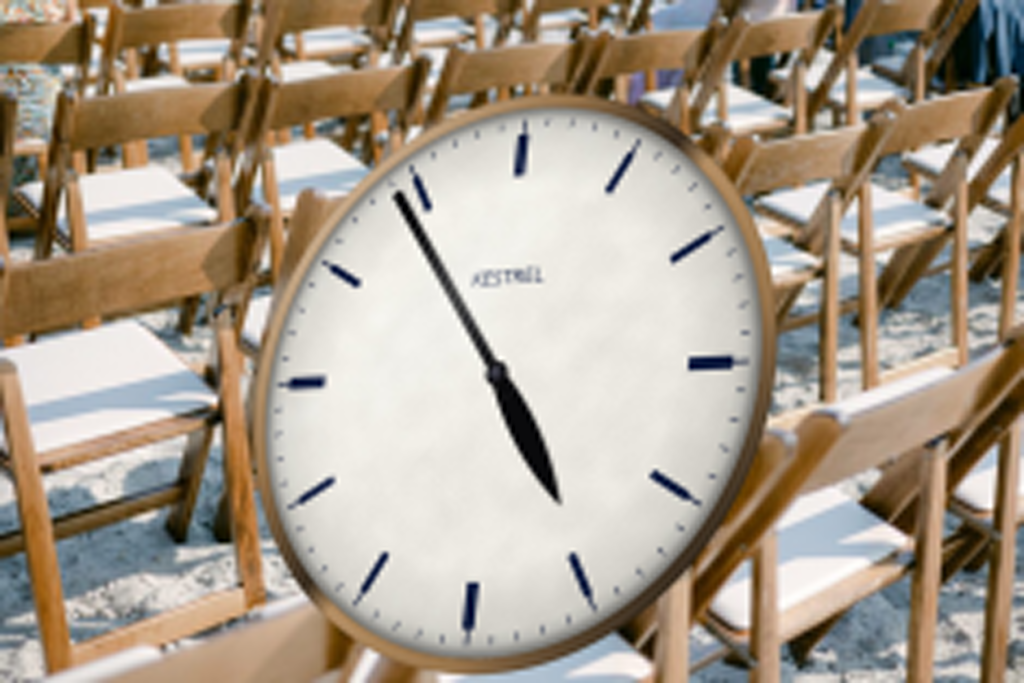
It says 4h54
